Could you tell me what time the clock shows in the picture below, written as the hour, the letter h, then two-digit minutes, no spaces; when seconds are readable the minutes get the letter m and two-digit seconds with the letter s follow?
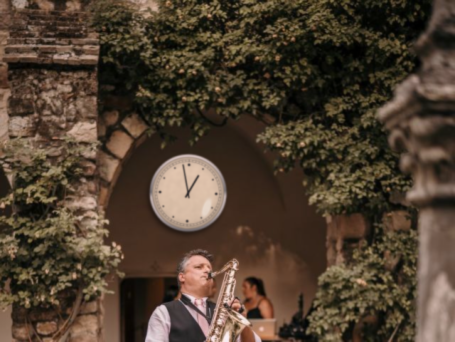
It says 12h58
